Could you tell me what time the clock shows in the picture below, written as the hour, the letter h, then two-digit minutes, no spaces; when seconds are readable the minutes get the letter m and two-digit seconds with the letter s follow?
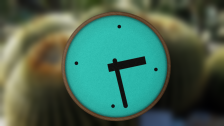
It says 2h27
